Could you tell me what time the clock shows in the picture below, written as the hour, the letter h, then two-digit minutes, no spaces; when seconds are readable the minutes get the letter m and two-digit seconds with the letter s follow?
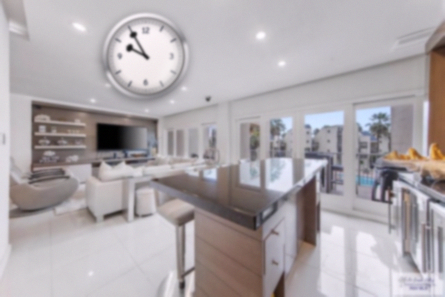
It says 9h55
